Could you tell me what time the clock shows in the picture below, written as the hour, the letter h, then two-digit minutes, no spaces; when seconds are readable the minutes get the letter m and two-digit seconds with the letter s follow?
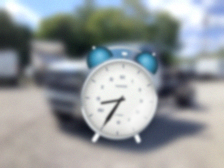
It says 8h35
